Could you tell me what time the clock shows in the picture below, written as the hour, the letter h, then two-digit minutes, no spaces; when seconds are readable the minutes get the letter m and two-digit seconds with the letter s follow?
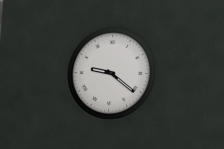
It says 9h21
